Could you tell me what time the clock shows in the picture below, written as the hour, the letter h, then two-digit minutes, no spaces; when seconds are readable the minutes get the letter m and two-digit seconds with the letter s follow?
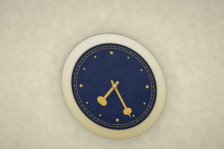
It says 7h26
